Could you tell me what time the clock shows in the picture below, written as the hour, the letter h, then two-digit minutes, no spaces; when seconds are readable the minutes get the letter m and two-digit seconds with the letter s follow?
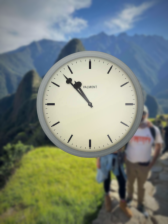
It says 10h53
